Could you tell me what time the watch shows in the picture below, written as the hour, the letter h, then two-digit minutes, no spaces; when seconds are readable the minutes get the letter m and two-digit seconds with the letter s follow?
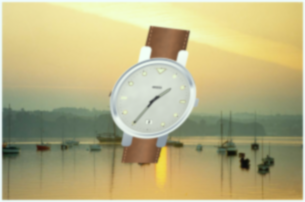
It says 1h35
